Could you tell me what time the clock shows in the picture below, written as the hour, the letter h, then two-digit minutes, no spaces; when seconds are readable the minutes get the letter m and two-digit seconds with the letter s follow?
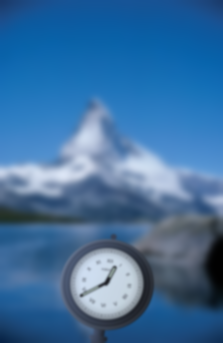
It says 12h39
